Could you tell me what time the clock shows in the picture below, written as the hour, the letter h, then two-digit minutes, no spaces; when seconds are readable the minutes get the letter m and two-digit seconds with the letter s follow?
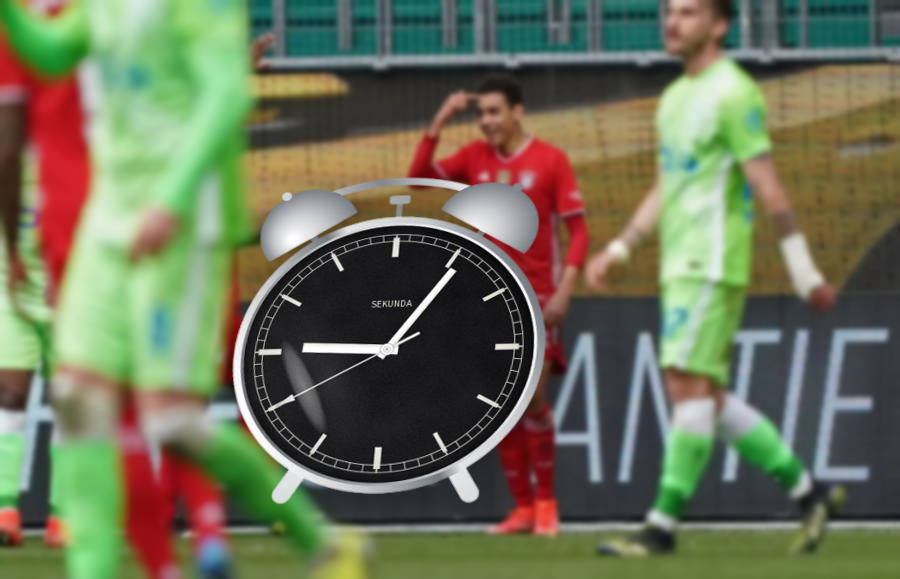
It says 9h05m40s
